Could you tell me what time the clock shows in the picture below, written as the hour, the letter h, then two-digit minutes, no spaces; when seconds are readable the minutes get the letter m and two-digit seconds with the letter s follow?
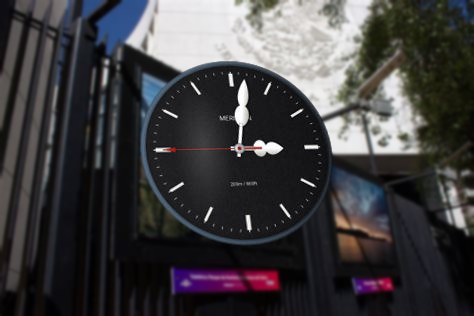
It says 3h01m45s
